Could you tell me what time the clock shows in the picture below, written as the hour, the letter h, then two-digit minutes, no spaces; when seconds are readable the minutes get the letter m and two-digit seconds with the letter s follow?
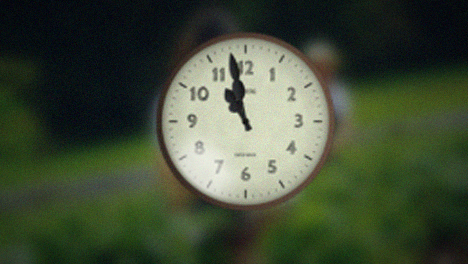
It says 10h58
